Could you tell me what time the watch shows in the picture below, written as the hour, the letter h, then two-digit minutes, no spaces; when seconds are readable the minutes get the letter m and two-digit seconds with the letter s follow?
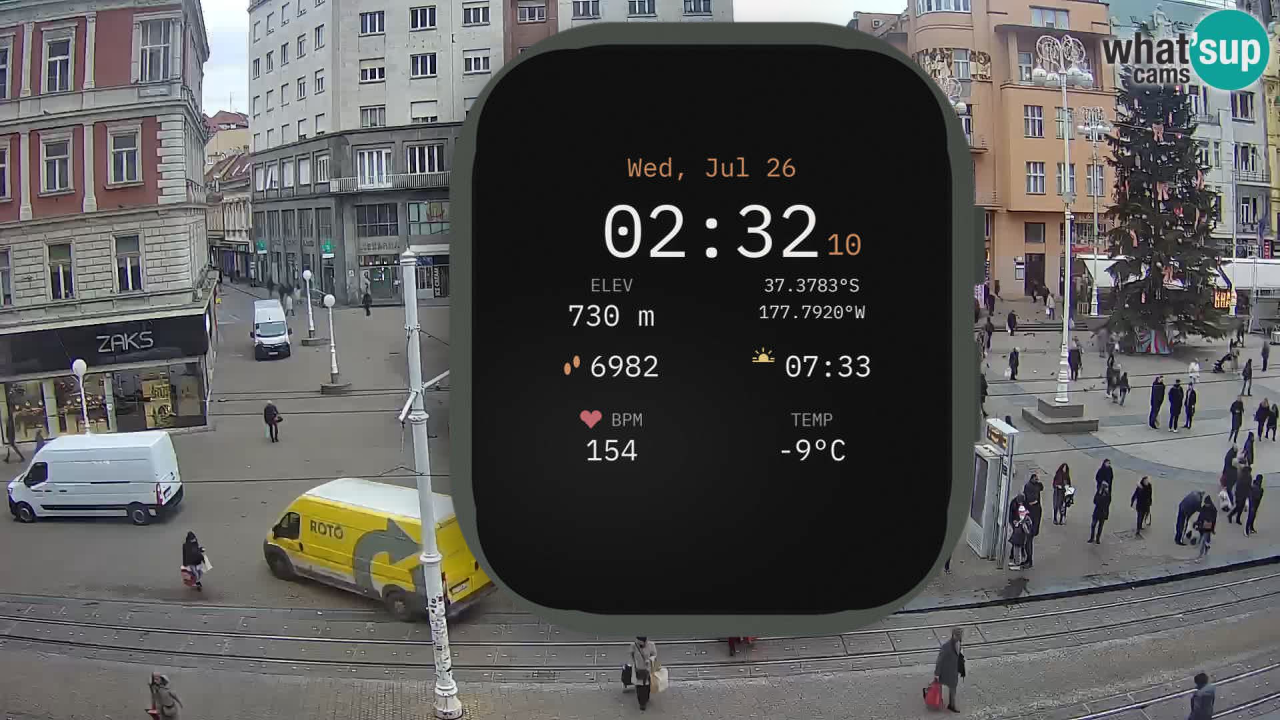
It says 2h32m10s
